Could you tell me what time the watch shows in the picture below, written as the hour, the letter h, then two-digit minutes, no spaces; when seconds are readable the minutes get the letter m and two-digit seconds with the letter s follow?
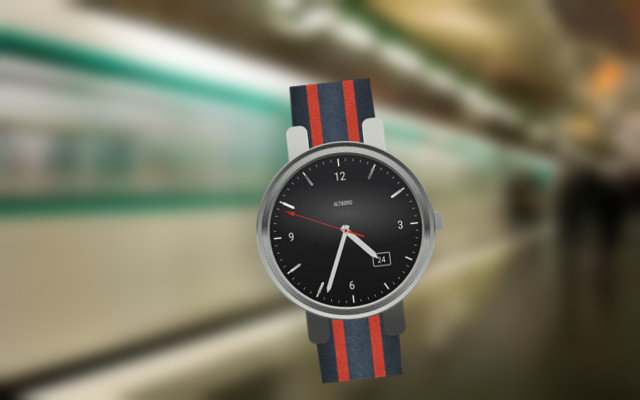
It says 4h33m49s
